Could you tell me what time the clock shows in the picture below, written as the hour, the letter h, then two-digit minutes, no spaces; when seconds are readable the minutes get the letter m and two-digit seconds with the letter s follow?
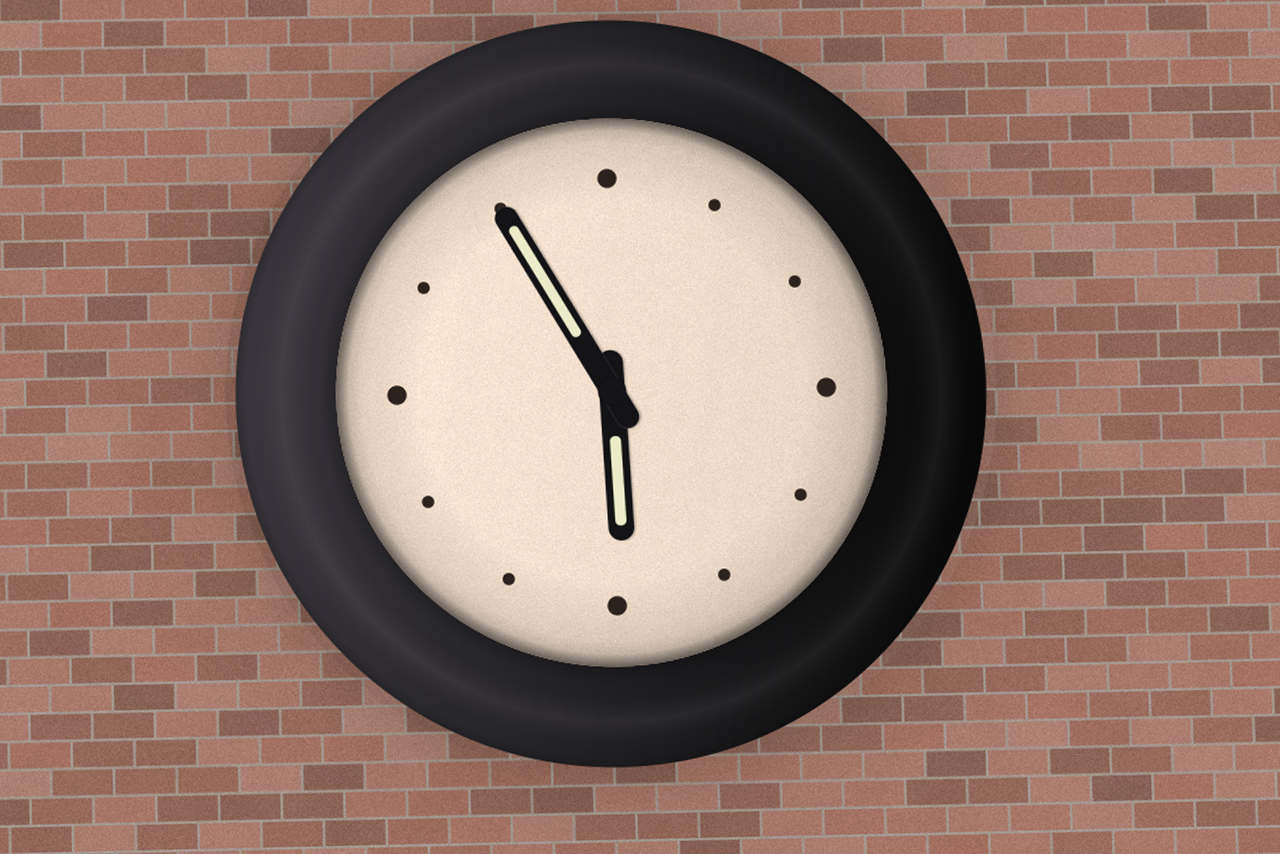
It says 5h55
